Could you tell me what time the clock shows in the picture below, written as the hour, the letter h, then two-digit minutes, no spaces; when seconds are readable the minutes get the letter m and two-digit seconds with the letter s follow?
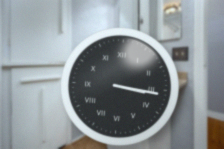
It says 3h16
